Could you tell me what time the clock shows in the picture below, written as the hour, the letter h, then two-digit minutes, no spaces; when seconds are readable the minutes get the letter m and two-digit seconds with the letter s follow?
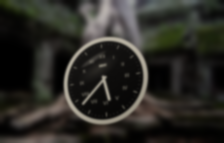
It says 5h38
